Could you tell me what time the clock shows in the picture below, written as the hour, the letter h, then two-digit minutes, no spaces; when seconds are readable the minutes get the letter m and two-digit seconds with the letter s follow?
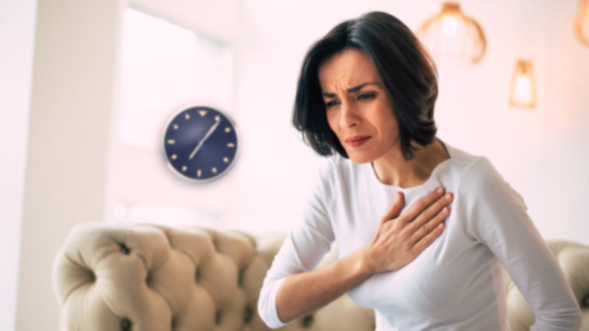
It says 7h06
